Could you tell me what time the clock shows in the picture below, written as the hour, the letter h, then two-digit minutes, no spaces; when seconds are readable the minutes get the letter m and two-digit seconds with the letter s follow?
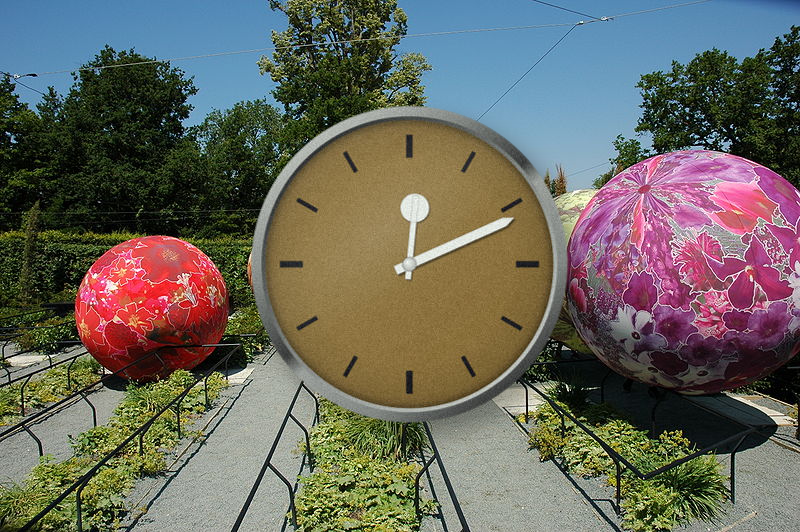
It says 12h11
